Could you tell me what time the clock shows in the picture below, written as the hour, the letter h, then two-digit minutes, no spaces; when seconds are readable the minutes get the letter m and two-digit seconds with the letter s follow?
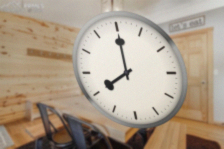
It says 8h00
